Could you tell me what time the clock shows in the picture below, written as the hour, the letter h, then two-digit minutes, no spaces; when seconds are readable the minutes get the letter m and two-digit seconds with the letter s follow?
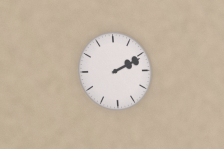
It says 2h11
